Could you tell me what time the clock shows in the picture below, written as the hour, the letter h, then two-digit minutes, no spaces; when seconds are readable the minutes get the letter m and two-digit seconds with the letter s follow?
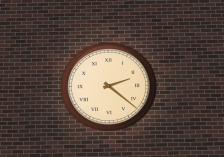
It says 2h22
